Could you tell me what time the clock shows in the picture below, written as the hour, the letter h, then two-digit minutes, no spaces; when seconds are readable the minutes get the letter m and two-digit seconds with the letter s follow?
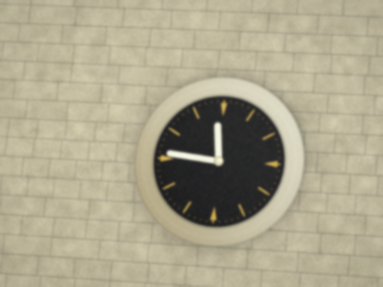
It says 11h46
